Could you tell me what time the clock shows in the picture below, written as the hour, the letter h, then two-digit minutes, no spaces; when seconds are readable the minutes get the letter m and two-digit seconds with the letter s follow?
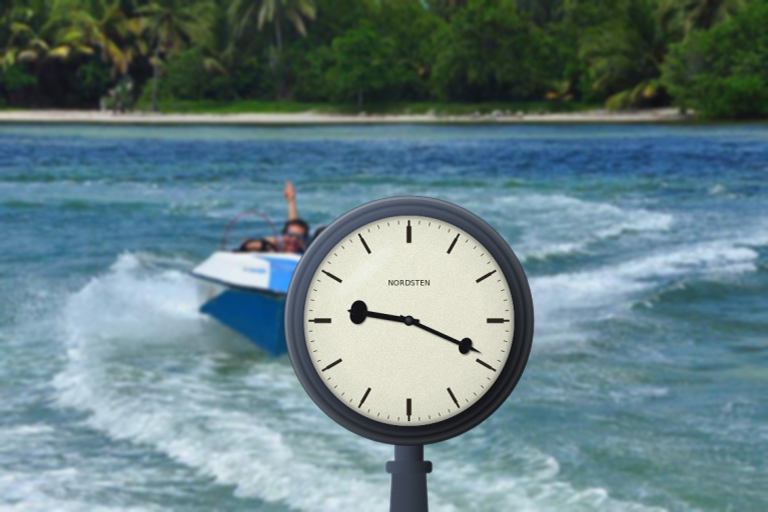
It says 9h19
